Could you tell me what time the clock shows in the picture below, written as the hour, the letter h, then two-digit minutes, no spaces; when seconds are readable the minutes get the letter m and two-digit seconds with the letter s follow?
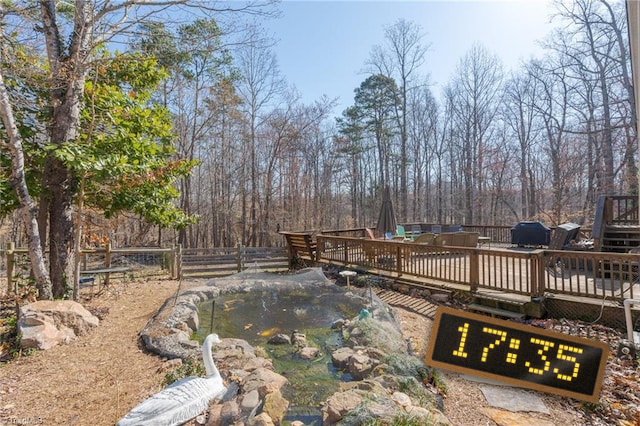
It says 17h35
